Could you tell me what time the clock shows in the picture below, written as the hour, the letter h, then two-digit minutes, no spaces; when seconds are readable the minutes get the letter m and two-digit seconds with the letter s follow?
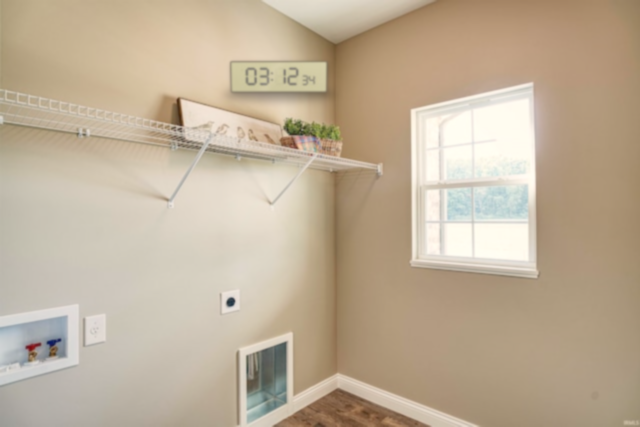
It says 3h12
